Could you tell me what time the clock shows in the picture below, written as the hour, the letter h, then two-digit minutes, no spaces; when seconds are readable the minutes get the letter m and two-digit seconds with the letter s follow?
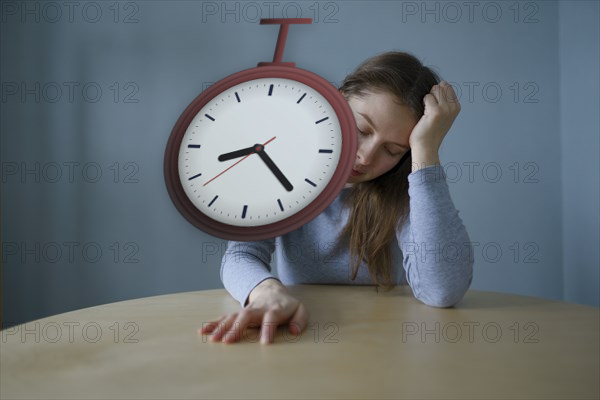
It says 8h22m38s
